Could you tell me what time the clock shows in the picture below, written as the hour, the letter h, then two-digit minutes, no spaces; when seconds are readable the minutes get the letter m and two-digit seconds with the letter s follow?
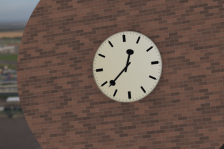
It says 12h38
